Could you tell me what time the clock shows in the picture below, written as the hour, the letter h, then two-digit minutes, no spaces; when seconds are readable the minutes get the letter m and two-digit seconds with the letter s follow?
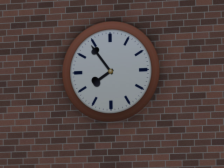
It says 7h54
